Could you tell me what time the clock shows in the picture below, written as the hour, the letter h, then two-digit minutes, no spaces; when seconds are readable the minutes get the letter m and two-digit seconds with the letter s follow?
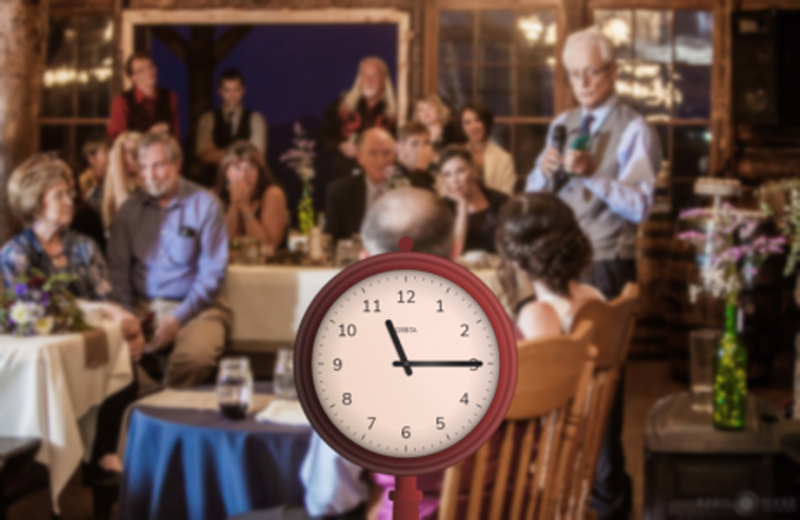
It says 11h15
